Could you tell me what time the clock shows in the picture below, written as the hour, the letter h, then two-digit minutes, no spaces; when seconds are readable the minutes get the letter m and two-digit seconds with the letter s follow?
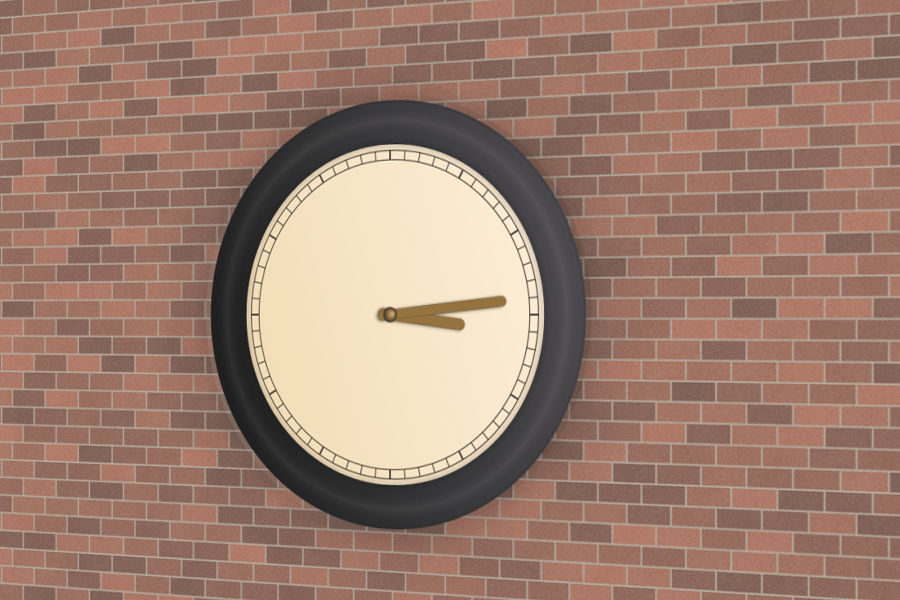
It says 3h14
